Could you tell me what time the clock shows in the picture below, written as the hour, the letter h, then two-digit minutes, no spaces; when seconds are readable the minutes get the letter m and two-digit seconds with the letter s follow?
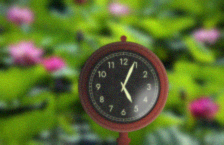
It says 5h04
